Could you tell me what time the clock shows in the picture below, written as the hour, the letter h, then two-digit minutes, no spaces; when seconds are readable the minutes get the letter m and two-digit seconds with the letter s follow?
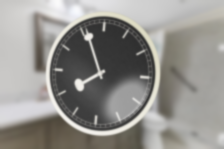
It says 7h56
